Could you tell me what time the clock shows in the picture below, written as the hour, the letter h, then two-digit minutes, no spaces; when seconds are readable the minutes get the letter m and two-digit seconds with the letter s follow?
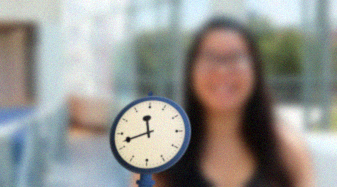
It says 11h42
